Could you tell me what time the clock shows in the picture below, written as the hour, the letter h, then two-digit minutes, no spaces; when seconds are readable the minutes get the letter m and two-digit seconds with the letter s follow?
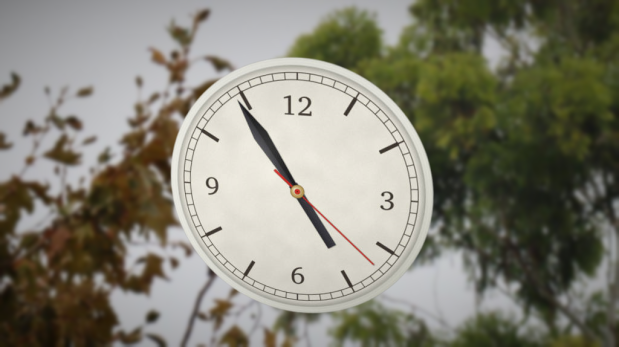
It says 4h54m22s
